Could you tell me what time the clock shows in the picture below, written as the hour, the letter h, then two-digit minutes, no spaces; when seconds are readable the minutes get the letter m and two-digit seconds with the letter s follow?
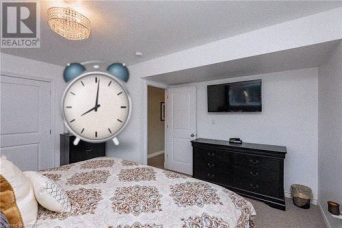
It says 8h01
